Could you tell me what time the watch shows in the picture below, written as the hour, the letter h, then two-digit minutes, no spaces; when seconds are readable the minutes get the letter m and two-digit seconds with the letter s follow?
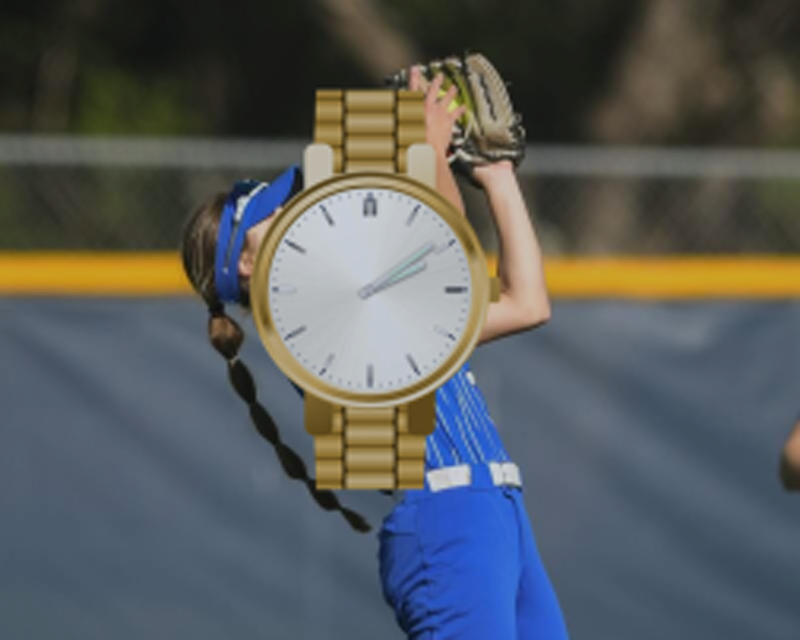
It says 2h09
